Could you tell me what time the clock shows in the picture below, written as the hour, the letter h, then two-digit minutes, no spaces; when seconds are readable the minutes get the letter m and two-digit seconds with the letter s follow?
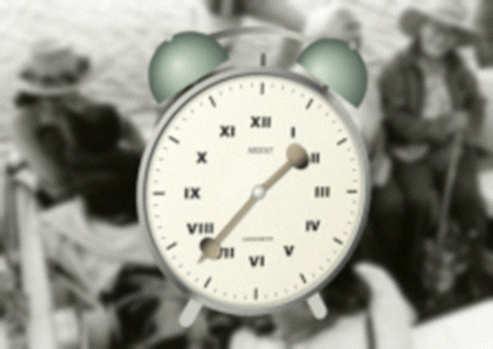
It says 1h37
